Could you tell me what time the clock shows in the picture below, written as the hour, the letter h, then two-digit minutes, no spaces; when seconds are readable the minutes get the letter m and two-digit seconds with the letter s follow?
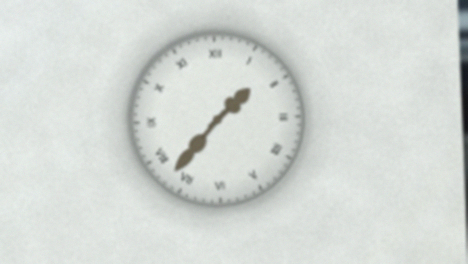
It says 1h37
